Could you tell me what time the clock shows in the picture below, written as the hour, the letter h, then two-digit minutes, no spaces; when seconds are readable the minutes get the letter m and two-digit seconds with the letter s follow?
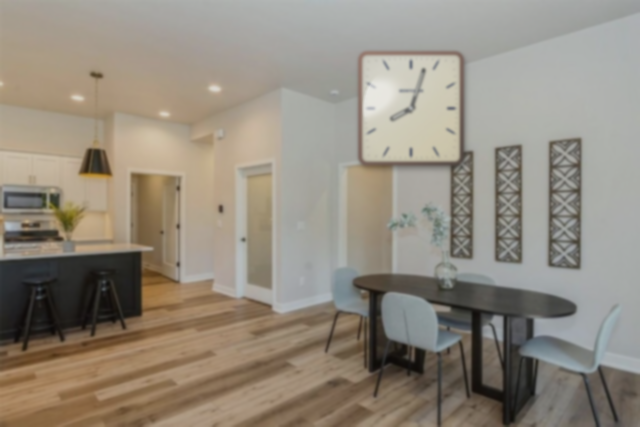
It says 8h03
